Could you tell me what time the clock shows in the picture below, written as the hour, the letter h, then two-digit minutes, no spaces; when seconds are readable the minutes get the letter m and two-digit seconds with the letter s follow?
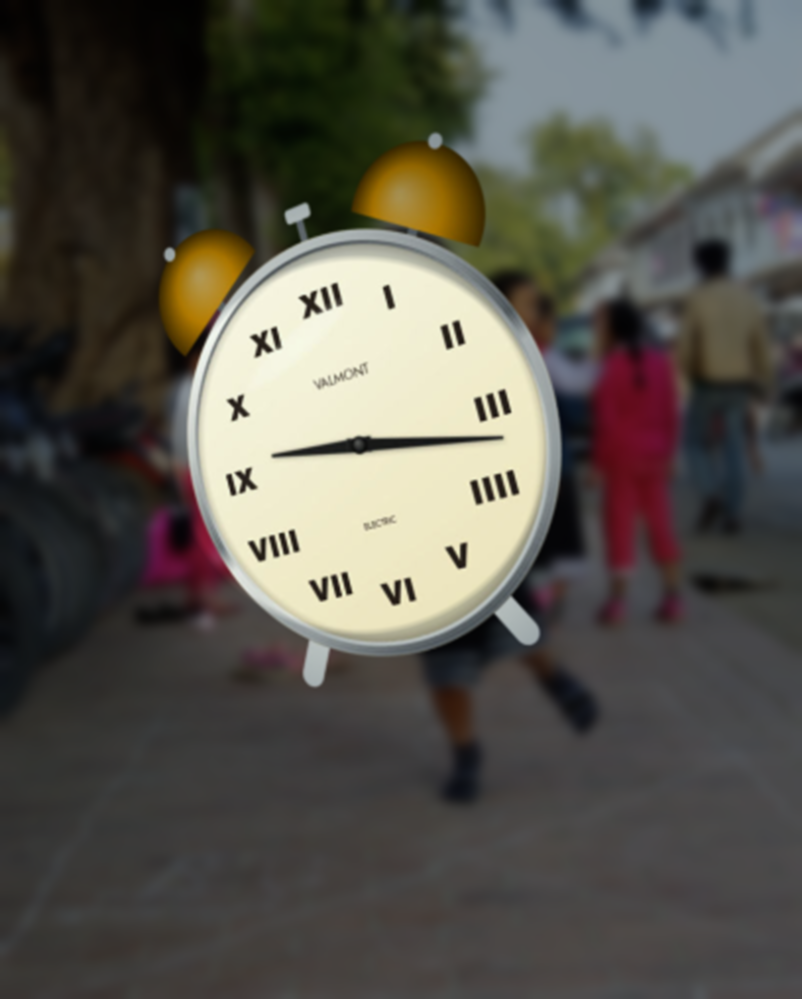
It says 9h17
